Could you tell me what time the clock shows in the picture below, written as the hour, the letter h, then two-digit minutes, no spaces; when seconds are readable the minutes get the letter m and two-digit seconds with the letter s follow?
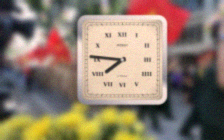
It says 7h46
